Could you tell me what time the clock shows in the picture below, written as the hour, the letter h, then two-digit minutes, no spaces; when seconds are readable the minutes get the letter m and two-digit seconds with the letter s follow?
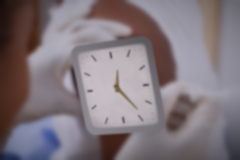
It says 12h24
